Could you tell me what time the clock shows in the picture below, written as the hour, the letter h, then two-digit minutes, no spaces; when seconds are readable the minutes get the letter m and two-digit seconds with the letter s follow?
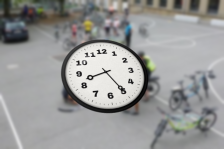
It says 8h25
